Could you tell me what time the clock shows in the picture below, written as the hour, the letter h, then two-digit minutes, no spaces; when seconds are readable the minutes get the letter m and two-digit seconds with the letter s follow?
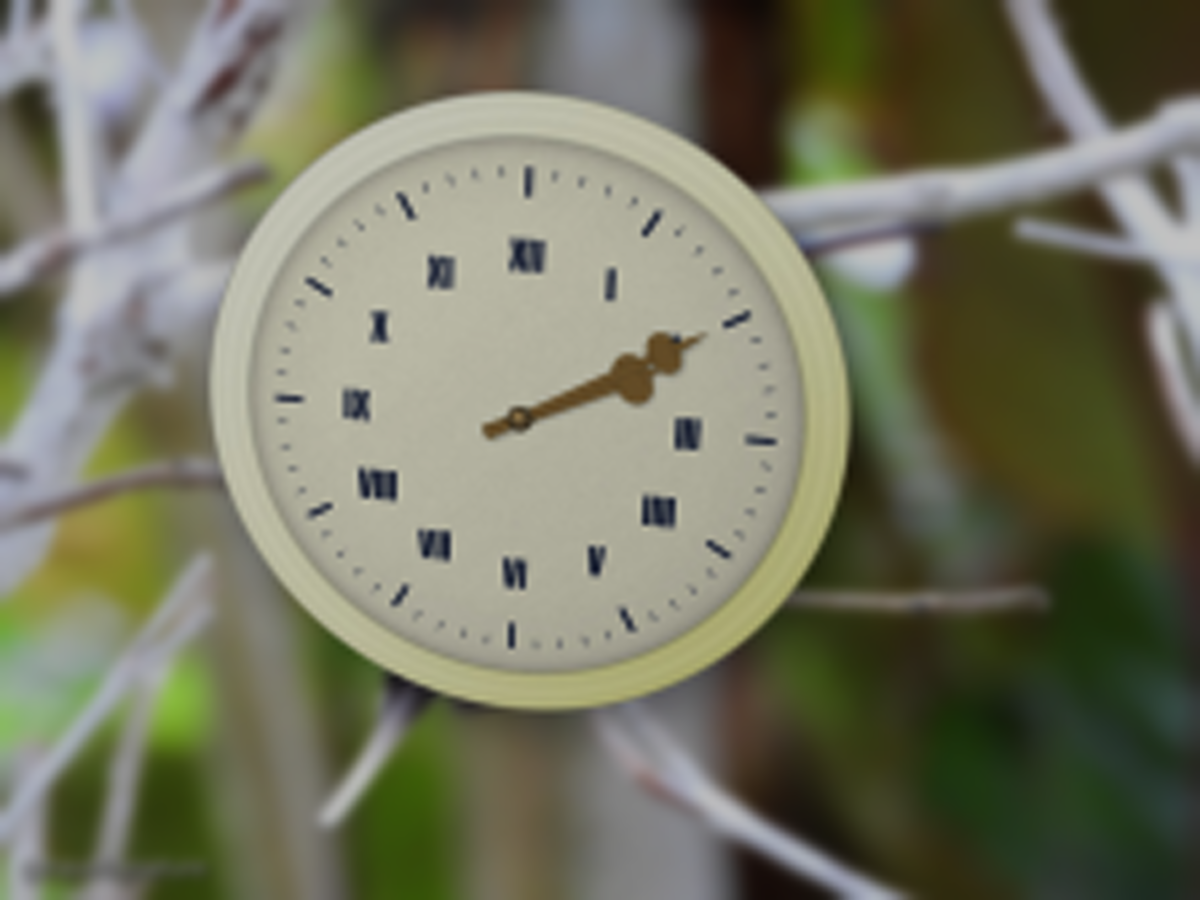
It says 2h10
